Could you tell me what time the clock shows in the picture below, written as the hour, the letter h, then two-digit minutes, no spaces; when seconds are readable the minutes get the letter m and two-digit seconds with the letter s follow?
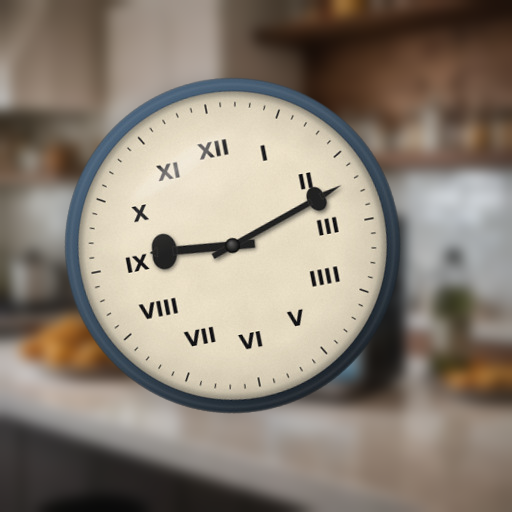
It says 9h12
